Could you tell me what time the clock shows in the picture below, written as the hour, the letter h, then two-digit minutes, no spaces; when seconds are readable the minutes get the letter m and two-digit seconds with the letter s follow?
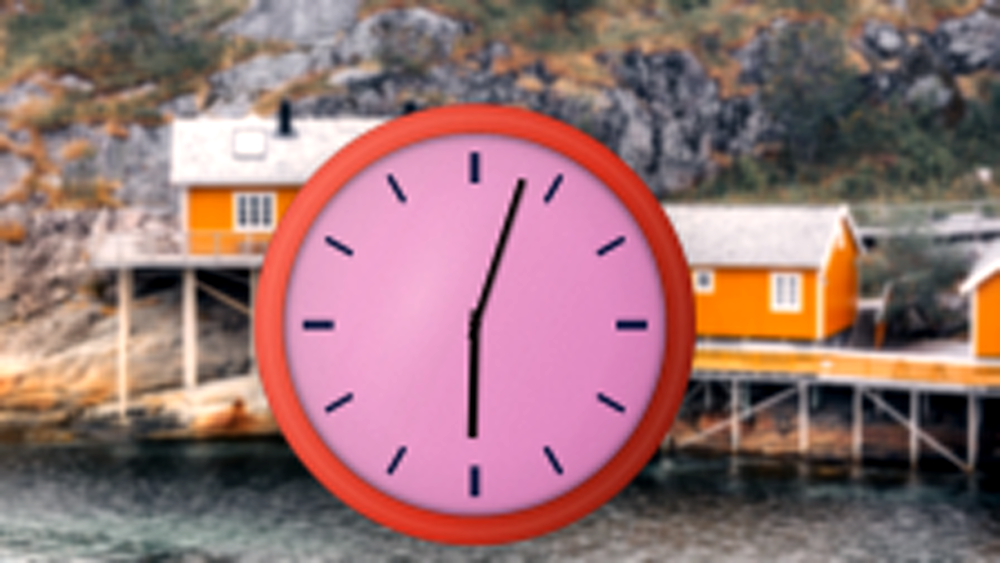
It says 6h03
